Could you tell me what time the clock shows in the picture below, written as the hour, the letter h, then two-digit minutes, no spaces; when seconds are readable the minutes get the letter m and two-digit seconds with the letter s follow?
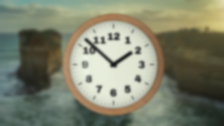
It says 1h52
